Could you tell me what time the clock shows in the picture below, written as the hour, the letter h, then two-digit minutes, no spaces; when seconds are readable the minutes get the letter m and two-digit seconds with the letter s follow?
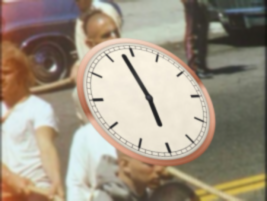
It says 5h58
